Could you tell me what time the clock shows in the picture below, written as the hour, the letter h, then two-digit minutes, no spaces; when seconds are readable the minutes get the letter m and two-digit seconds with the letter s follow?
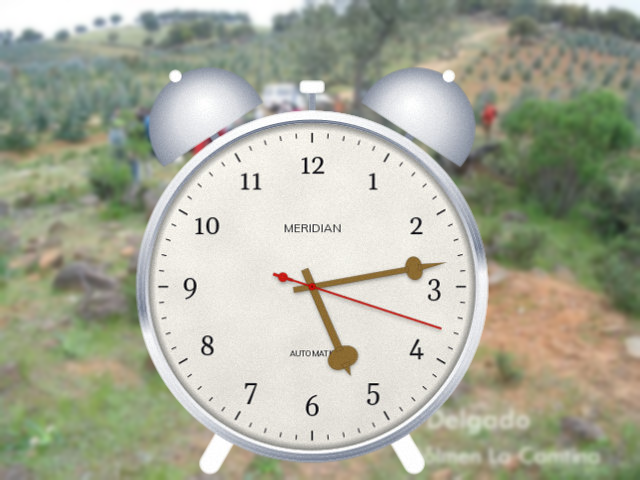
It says 5h13m18s
